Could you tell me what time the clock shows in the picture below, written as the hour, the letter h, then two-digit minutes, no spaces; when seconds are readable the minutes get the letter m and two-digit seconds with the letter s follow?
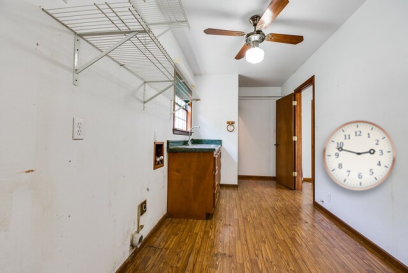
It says 2h48
